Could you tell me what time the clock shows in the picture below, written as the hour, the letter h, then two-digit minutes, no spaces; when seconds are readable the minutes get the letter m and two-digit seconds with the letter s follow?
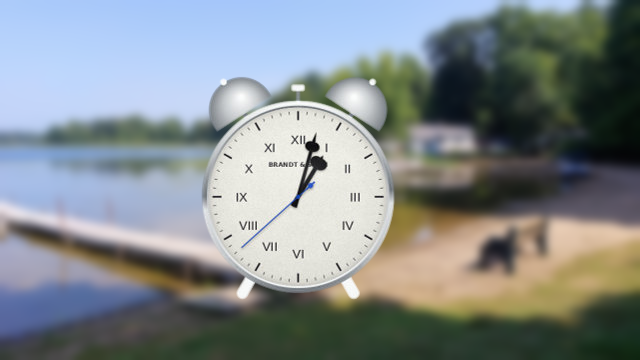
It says 1h02m38s
